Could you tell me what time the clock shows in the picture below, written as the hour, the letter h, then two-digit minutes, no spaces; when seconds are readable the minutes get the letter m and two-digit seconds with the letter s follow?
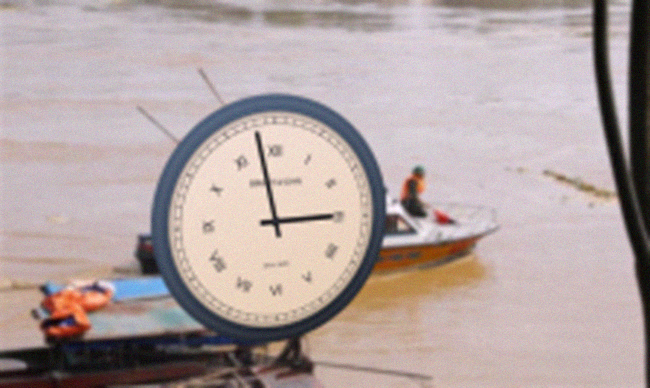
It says 2h58
